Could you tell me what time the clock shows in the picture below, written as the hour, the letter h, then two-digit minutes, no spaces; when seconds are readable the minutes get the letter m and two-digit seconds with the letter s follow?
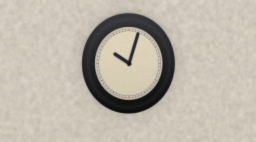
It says 10h03
